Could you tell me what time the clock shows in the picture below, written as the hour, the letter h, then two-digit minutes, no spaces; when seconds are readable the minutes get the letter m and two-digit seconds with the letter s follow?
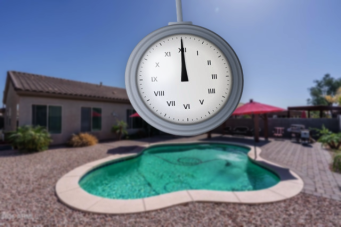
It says 12h00
